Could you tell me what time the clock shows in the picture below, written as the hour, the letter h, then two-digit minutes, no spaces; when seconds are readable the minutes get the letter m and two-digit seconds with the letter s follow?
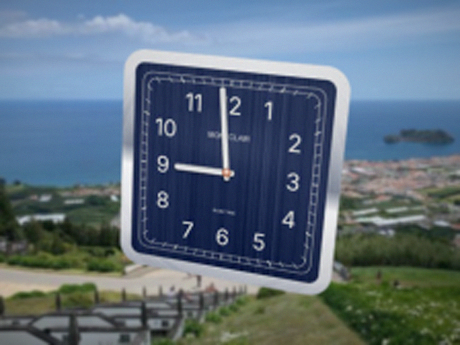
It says 8h59
